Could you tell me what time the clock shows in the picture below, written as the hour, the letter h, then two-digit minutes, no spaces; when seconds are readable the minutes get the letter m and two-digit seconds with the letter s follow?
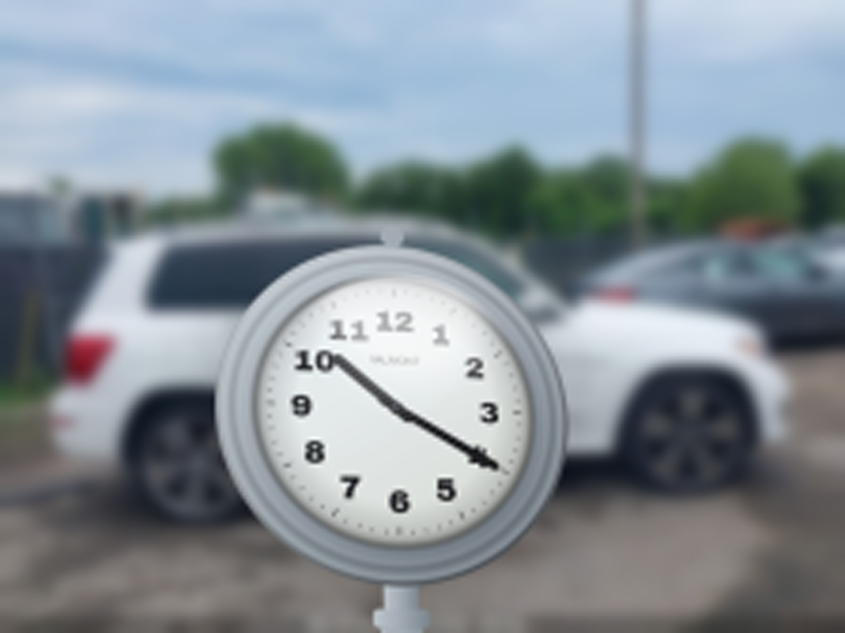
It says 10h20
